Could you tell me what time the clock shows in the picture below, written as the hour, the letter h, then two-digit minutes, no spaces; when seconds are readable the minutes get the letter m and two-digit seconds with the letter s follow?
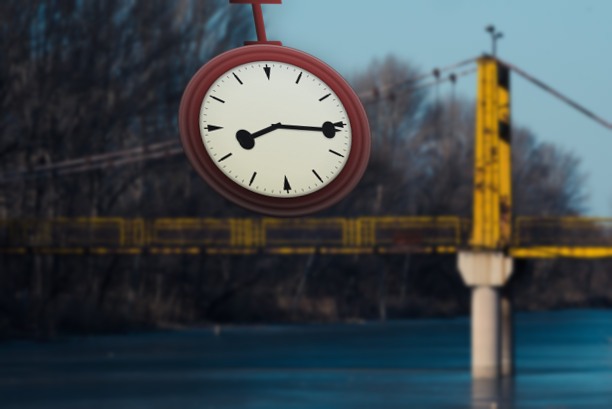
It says 8h16
